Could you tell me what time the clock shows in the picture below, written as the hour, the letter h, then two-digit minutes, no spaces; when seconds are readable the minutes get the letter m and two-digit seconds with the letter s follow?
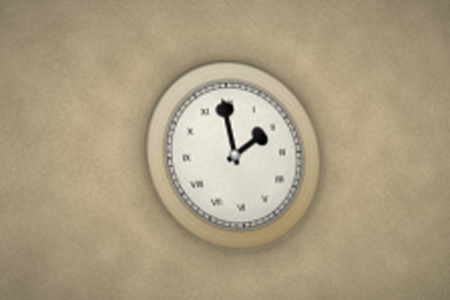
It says 1h59
